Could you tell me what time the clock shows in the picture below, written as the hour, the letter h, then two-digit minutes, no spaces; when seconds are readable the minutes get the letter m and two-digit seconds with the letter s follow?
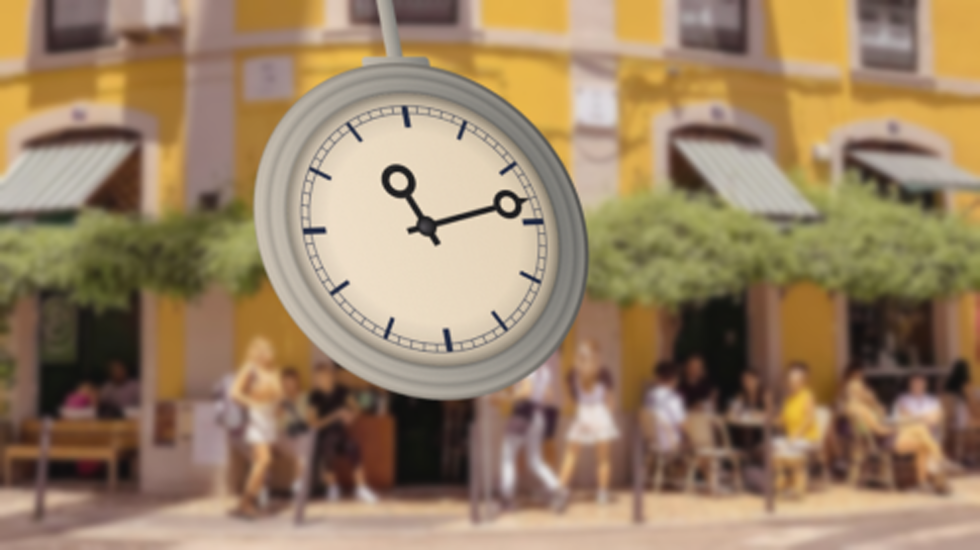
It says 11h13
